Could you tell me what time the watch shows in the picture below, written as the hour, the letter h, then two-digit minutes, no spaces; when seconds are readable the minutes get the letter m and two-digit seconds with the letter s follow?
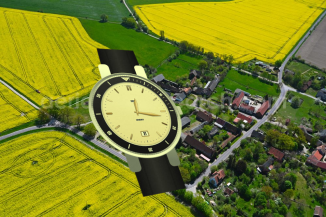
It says 12h17
